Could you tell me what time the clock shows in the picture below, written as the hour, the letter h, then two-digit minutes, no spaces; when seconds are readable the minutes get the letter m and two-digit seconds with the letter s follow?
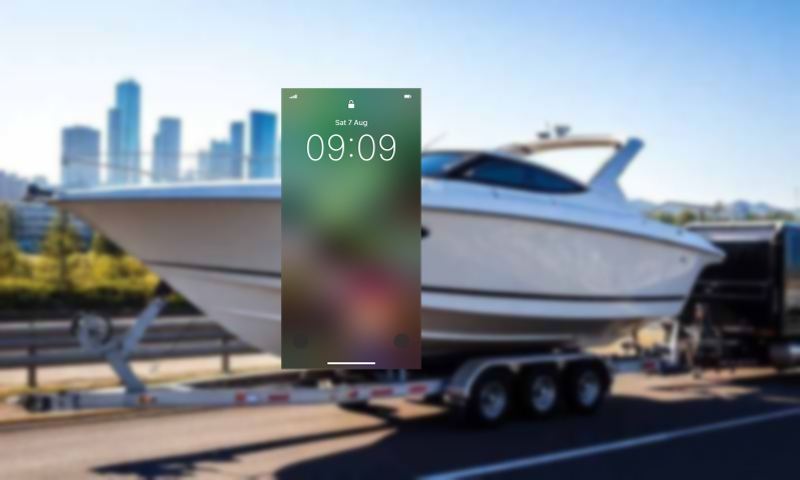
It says 9h09
